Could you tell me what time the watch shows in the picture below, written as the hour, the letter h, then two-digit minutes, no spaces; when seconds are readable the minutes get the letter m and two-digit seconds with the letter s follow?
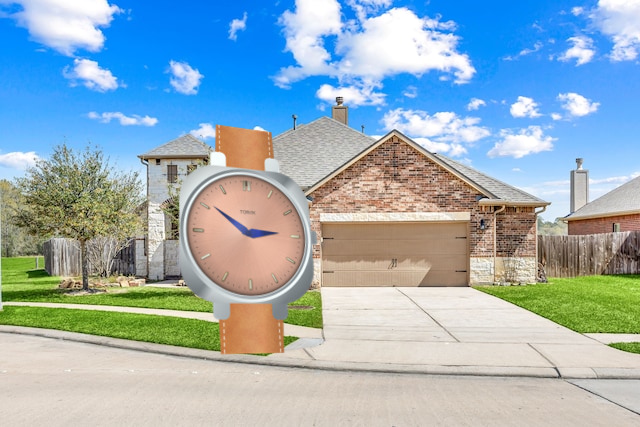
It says 2h51
